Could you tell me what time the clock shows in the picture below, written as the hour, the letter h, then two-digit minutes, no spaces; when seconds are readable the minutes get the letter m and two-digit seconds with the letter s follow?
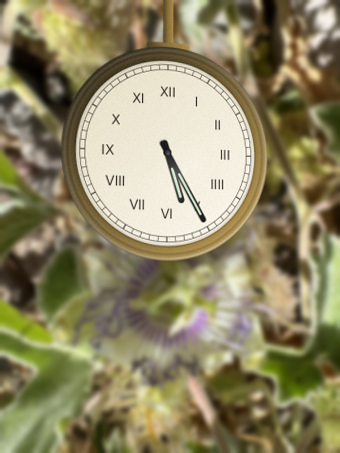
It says 5h25
